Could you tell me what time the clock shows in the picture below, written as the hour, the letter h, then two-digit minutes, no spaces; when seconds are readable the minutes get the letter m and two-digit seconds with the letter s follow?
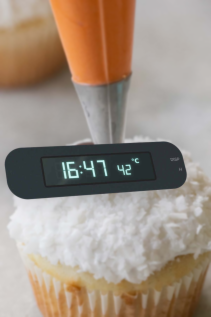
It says 16h47
